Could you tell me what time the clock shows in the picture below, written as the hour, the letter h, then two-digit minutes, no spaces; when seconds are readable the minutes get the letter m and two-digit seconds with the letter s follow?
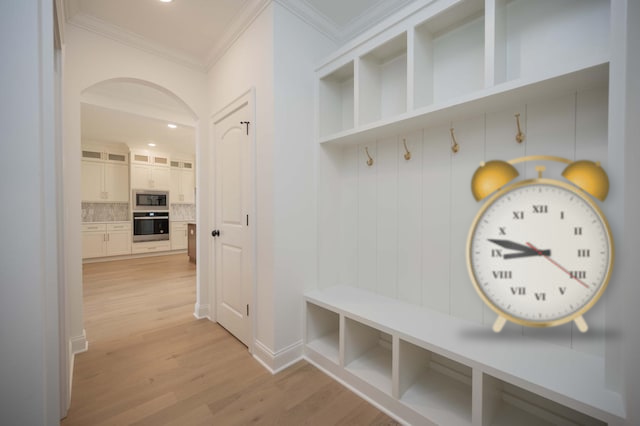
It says 8h47m21s
